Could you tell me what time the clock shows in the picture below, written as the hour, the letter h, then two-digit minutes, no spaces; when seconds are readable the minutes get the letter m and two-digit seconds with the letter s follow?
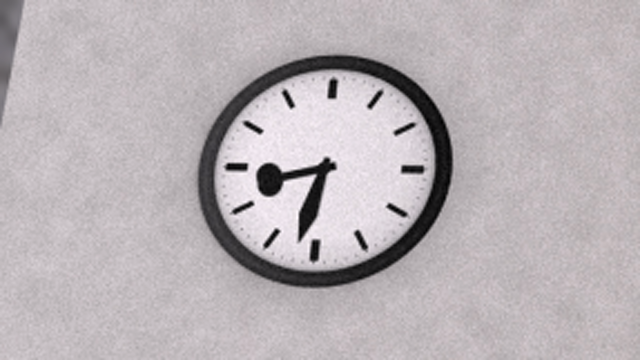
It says 8h32
